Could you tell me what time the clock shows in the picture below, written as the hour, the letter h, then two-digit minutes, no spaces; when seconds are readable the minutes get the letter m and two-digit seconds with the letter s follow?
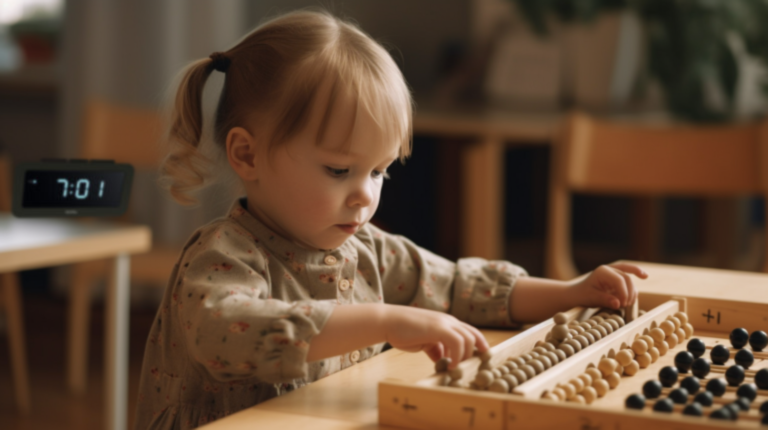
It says 7h01
